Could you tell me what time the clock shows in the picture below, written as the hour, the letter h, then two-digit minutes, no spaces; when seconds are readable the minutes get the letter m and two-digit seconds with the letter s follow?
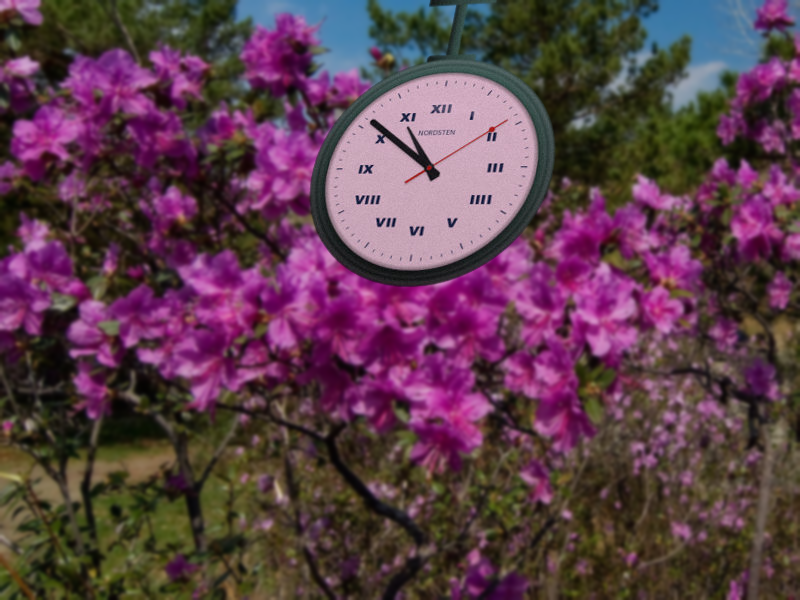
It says 10h51m09s
